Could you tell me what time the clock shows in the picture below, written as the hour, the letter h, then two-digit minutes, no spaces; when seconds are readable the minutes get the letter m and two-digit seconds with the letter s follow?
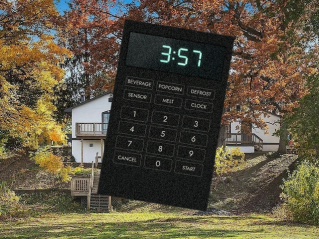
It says 3h57
